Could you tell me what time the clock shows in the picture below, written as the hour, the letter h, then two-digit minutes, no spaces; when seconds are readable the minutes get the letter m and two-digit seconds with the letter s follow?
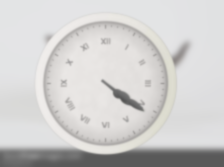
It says 4h21
